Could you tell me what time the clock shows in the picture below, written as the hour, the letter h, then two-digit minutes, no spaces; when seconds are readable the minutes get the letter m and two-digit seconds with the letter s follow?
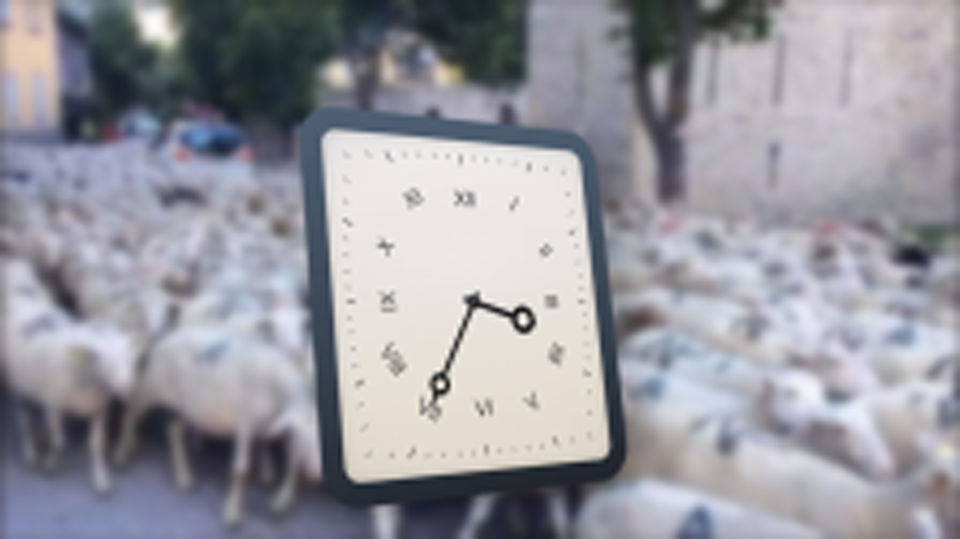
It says 3h35
